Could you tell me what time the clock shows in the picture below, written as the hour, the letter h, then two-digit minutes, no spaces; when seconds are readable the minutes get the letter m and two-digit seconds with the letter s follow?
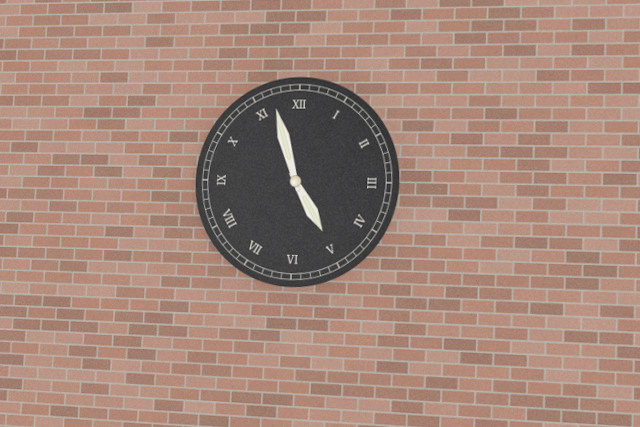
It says 4h57
